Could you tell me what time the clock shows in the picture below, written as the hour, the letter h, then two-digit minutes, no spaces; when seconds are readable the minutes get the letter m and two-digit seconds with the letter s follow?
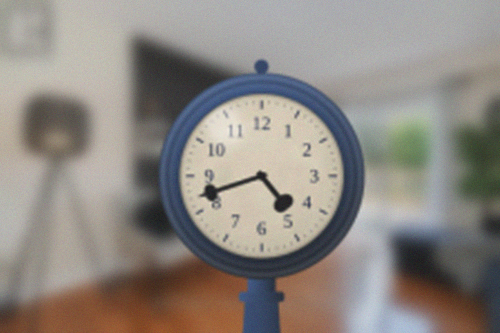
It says 4h42
